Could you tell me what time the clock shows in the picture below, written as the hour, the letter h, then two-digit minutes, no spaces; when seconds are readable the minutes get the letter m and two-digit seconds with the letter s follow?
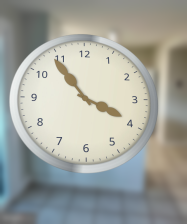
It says 3h54
